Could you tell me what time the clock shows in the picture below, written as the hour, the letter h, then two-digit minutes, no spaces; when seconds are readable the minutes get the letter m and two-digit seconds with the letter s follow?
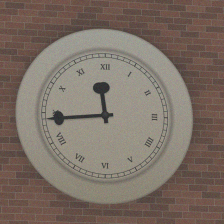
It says 11h44
